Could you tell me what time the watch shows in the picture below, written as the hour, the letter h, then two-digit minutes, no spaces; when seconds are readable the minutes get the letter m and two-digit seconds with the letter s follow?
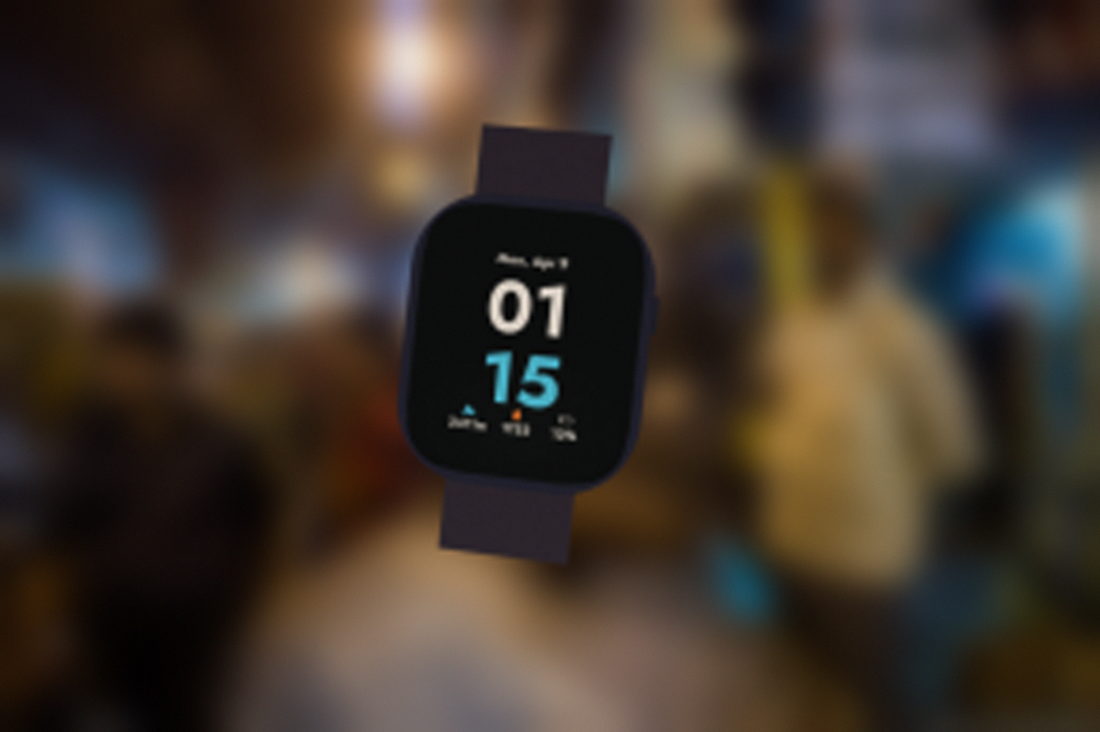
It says 1h15
